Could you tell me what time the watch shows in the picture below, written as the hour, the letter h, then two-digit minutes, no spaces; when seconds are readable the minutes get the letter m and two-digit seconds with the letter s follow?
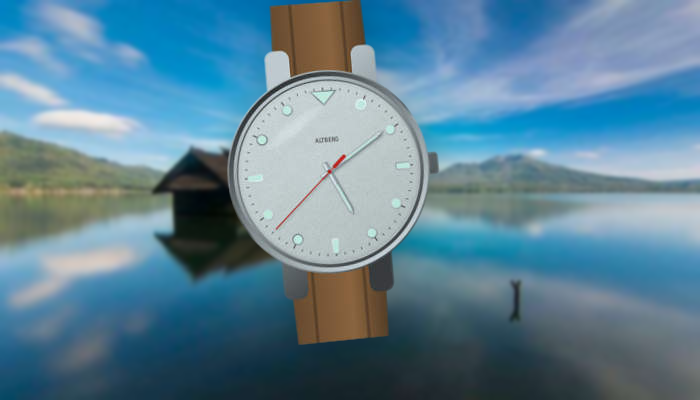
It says 5h09m38s
